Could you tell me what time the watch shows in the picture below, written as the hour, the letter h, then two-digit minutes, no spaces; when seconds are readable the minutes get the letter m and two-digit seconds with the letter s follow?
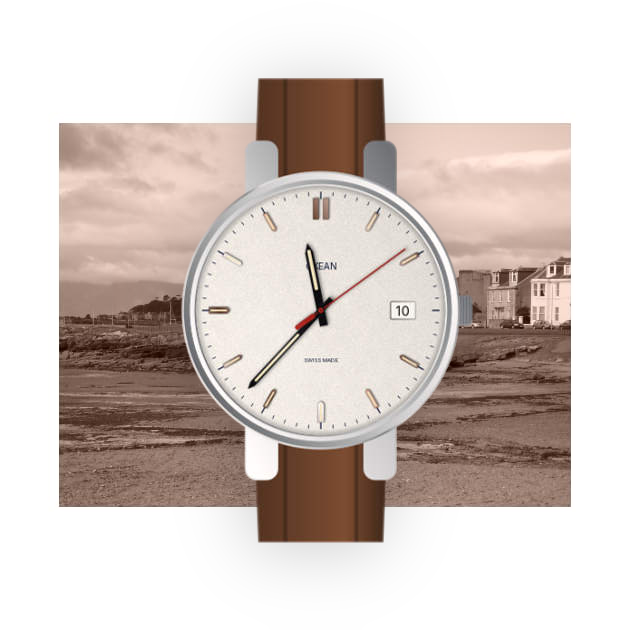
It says 11h37m09s
